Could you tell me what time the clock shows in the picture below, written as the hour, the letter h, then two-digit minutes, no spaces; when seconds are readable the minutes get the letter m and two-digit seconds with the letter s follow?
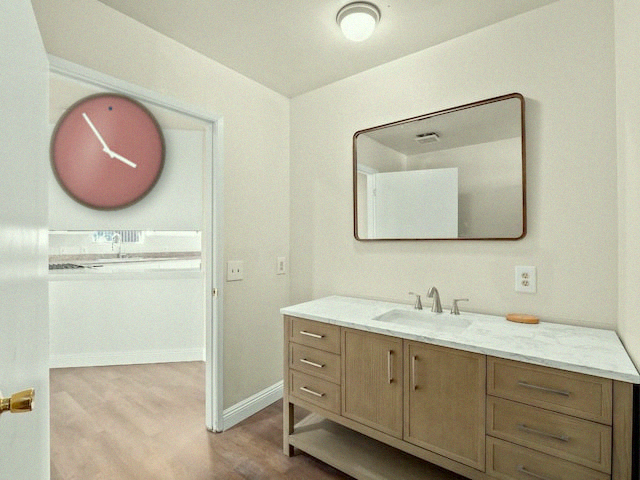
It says 3h54
